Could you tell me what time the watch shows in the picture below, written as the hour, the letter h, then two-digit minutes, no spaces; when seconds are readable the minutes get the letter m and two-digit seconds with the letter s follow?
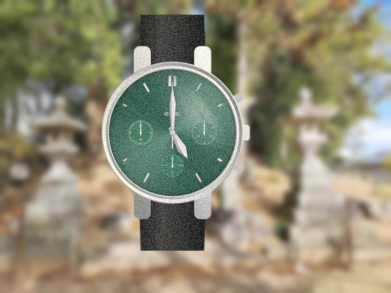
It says 5h00
